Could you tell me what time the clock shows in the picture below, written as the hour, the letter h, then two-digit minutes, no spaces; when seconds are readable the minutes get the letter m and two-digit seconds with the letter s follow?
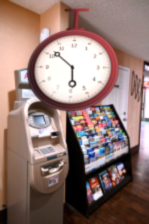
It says 5h52
